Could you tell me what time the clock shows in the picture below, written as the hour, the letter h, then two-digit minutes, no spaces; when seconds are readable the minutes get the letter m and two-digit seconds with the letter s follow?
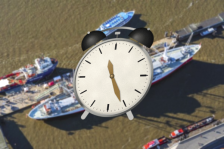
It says 11h26
